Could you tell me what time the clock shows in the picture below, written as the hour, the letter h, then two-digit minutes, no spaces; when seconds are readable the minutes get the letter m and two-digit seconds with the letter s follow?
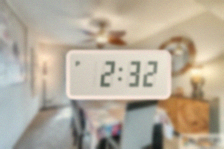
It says 2h32
